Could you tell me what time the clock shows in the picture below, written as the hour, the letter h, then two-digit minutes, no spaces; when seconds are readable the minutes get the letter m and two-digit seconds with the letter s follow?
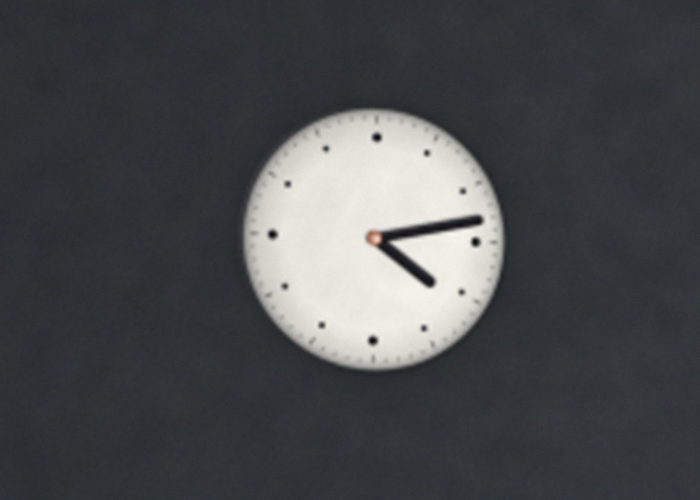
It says 4h13
